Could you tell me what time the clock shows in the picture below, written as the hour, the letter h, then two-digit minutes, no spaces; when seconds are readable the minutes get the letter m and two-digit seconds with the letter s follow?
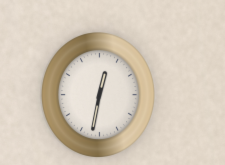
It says 12h32
